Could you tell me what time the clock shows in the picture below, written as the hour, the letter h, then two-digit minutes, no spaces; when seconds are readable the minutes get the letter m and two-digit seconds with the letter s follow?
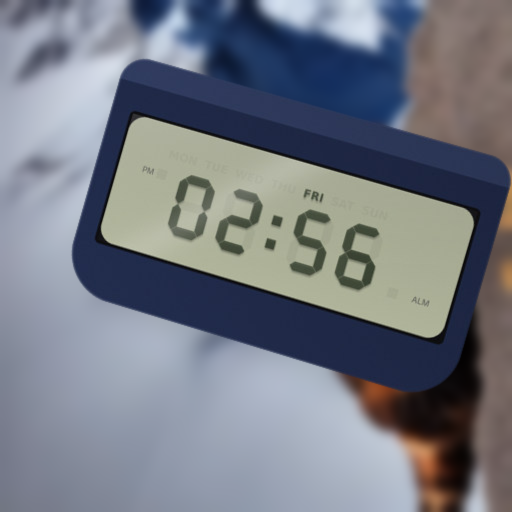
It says 2h56
